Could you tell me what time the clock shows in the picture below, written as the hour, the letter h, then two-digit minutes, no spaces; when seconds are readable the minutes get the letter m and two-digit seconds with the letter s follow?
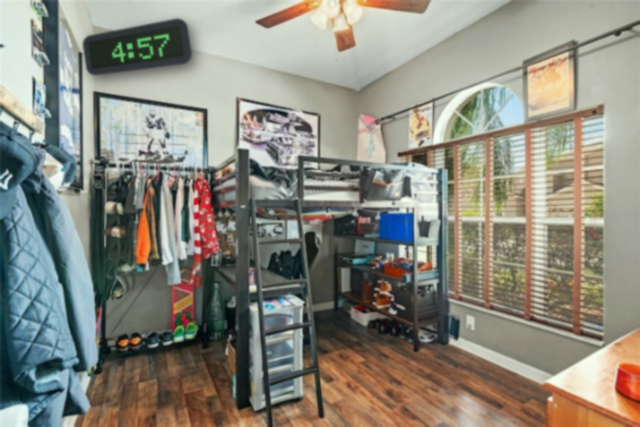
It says 4h57
